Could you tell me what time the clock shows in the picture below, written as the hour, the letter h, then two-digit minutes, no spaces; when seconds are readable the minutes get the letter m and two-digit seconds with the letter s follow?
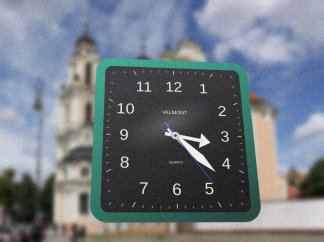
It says 3h22m24s
